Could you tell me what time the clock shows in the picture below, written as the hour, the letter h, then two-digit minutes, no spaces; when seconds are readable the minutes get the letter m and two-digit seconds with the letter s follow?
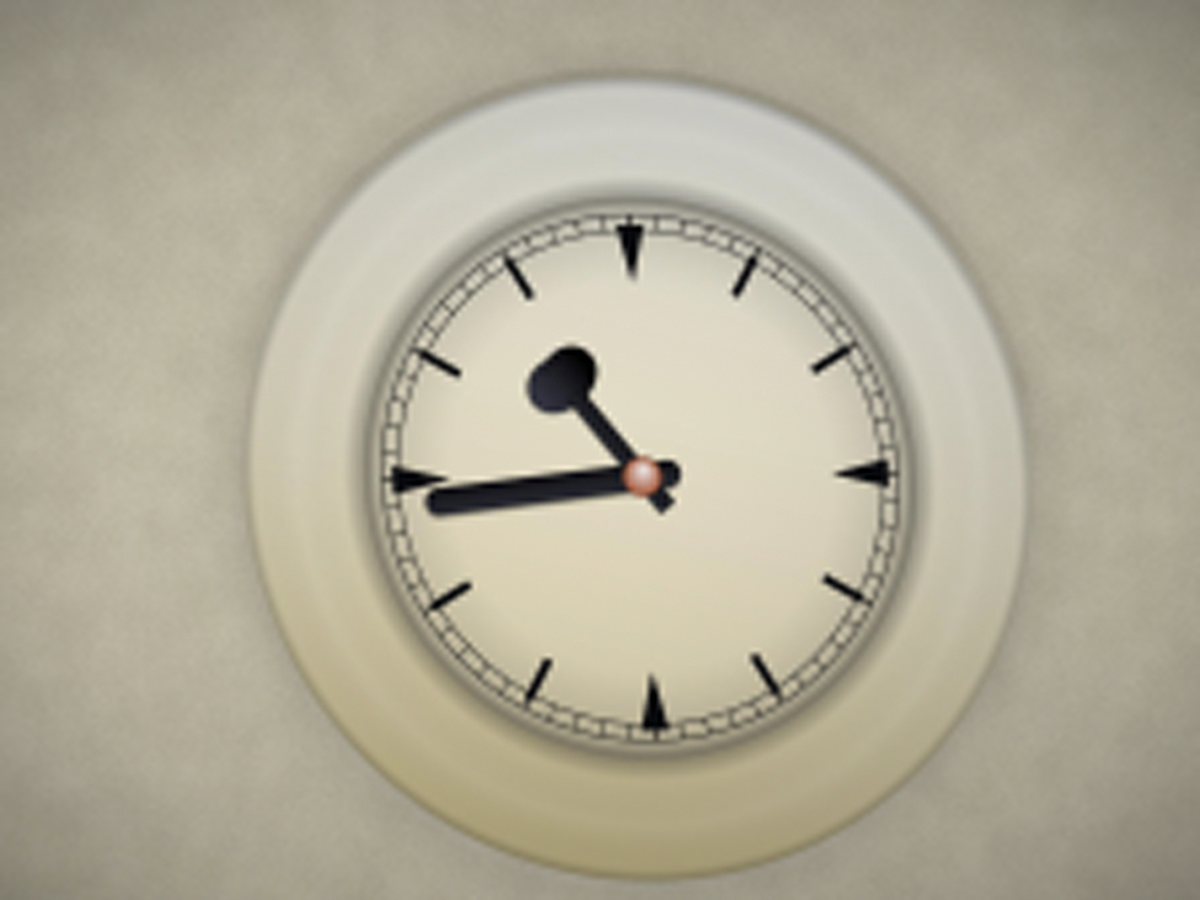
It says 10h44
